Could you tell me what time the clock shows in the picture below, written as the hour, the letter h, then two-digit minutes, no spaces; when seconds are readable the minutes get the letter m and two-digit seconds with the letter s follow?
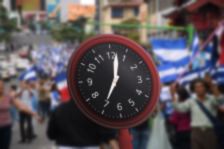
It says 7h02
